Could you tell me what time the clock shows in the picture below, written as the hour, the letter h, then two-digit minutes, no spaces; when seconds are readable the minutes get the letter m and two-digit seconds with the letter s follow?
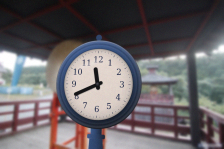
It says 11h41
